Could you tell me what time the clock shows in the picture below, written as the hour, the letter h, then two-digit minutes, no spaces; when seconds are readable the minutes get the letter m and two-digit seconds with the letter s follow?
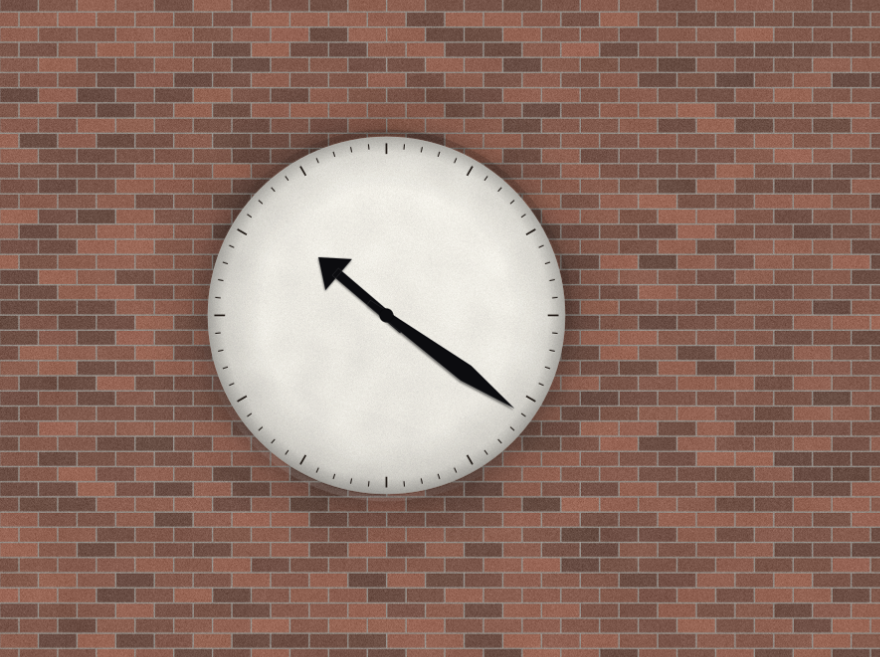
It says 10h21
